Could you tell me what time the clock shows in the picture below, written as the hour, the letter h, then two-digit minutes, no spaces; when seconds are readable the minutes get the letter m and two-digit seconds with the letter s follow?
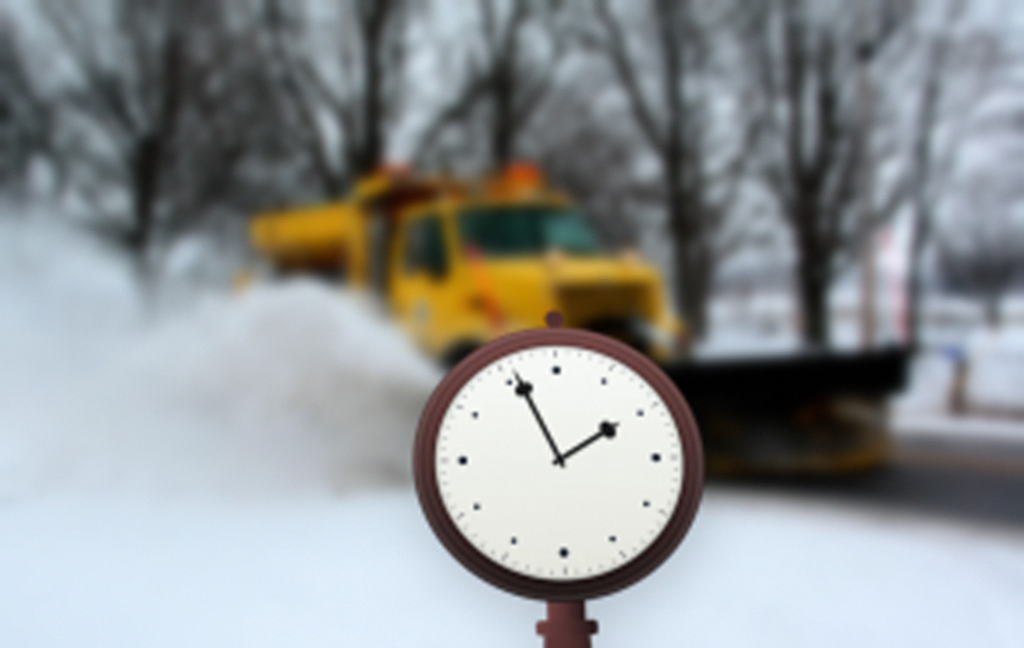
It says 1h56
